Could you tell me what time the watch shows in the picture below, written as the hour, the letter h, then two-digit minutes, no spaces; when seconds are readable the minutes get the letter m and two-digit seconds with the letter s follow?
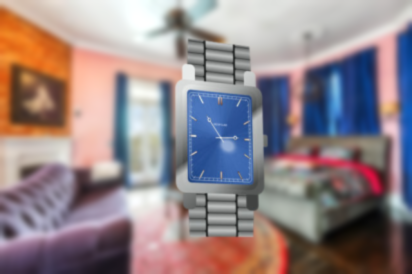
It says 2h54
